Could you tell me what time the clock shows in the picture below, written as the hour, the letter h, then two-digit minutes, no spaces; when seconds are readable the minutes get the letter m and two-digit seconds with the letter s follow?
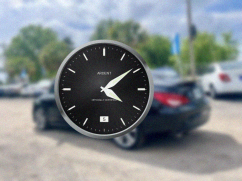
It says 4h09
